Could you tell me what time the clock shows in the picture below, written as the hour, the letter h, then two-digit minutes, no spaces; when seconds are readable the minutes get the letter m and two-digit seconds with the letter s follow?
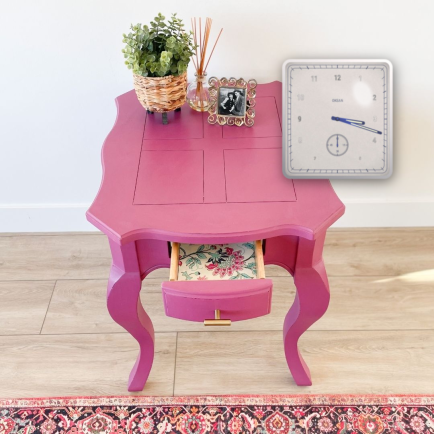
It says 3h18
